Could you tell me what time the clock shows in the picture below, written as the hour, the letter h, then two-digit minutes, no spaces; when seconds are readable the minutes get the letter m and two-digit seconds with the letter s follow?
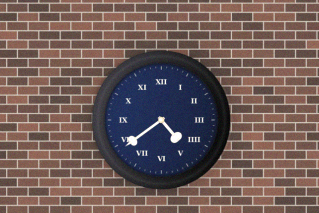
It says 4h39
